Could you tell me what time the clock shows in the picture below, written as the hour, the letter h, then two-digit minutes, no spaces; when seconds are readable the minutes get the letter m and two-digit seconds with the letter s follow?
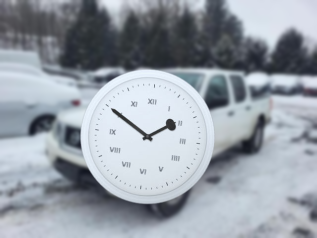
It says 1h50
